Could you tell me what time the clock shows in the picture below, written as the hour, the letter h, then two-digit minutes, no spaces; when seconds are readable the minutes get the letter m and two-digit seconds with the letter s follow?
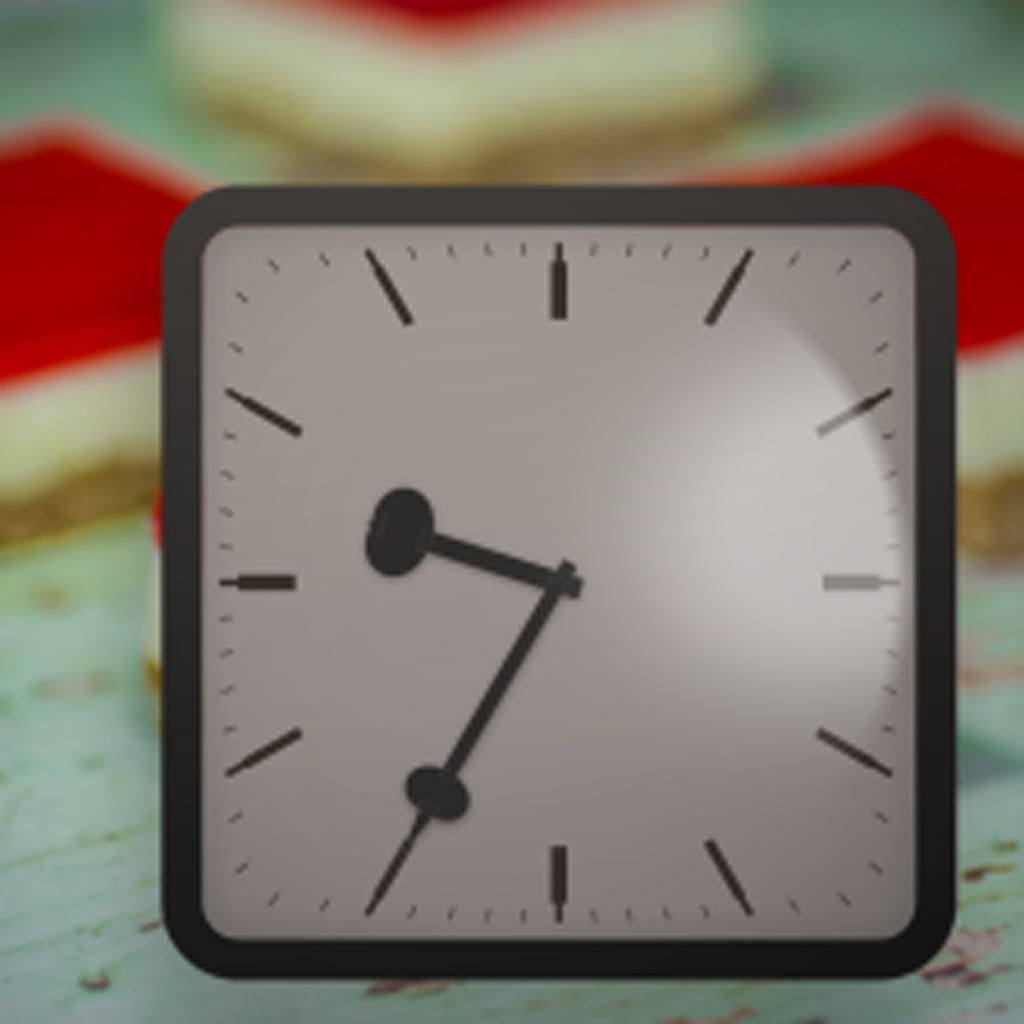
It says 9h35
